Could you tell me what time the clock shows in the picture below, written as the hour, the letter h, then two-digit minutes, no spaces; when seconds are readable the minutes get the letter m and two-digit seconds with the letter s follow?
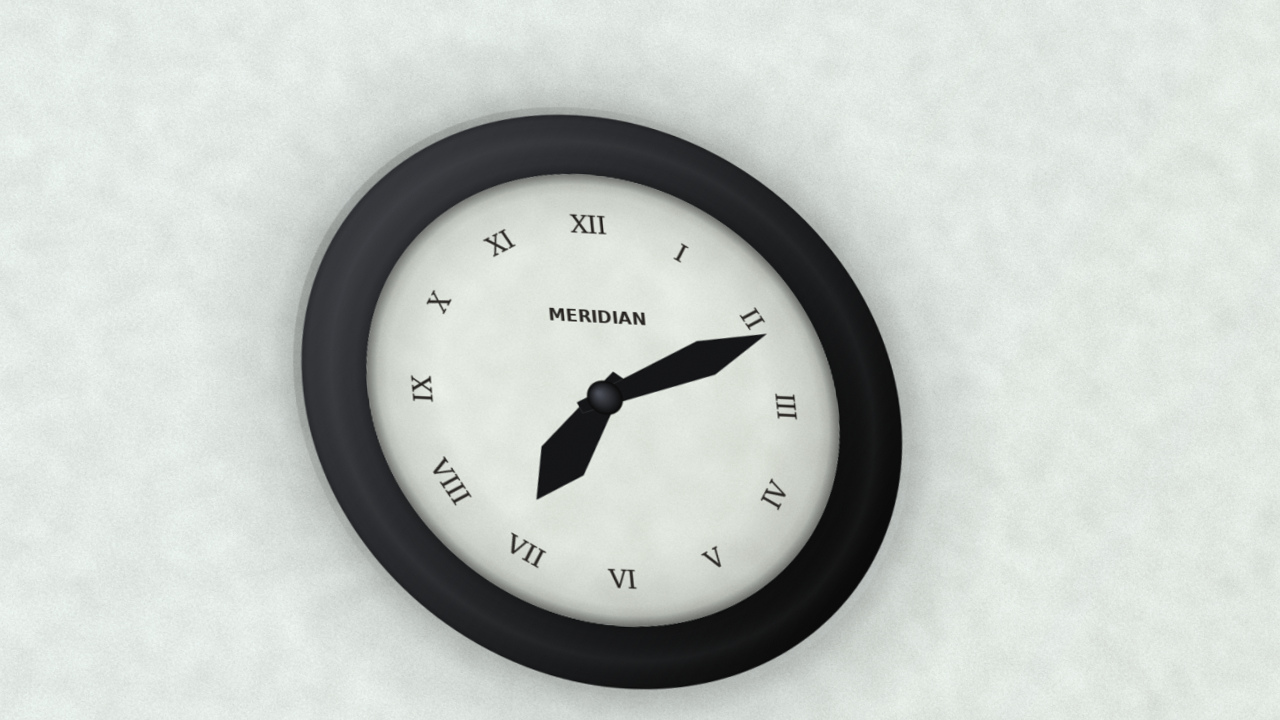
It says 7h11
